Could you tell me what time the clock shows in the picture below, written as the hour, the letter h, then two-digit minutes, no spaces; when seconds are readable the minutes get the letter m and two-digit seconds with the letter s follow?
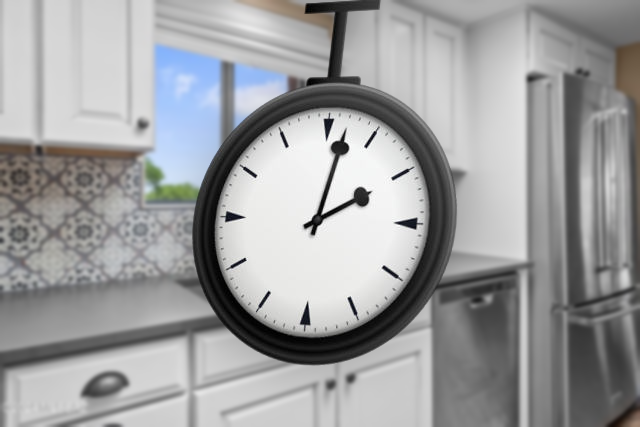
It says 2h02
